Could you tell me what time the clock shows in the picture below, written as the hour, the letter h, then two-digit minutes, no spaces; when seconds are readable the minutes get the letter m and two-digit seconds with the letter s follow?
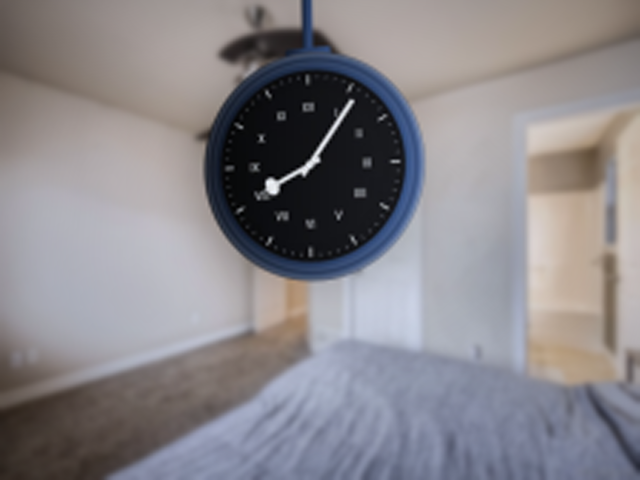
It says 8h06
